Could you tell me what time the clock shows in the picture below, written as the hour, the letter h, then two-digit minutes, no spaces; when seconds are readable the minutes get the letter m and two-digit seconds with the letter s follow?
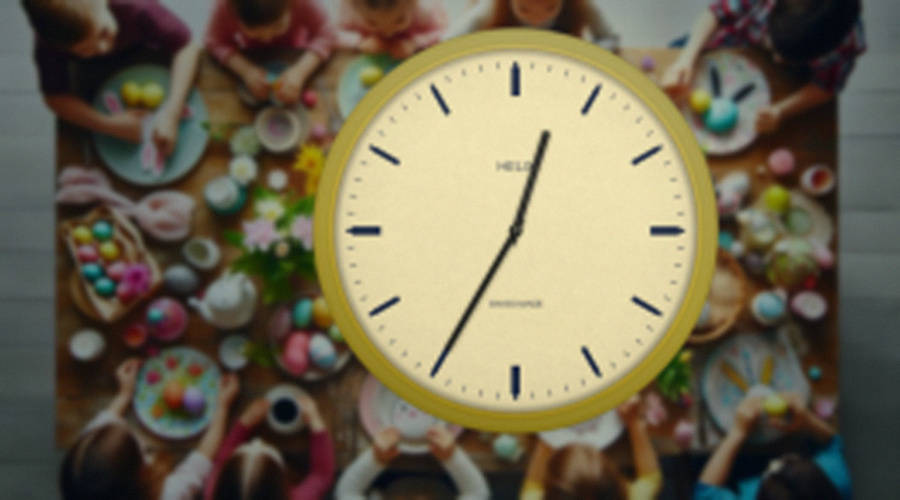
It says 12h35
